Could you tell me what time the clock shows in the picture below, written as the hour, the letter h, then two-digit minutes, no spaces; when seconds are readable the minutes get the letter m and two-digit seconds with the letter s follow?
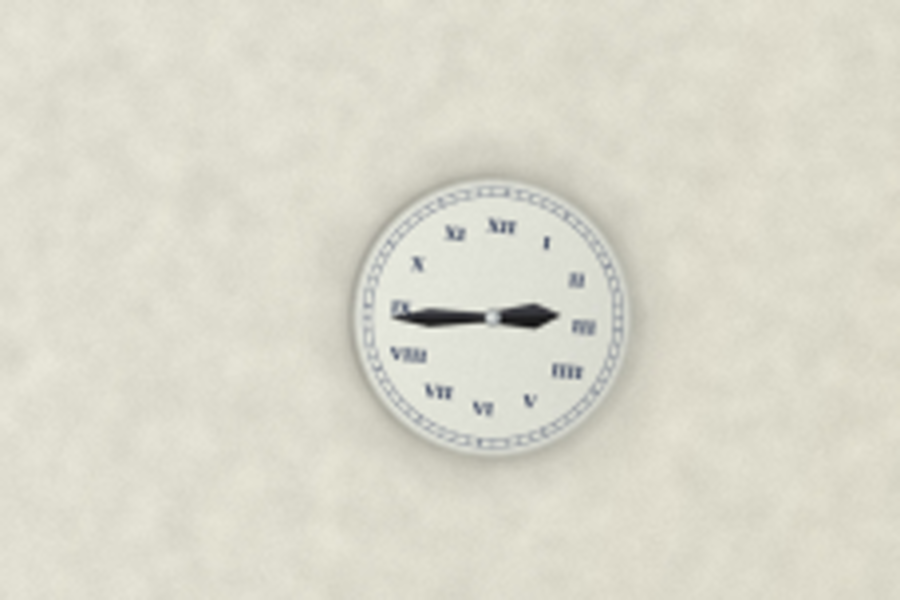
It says 2h44
